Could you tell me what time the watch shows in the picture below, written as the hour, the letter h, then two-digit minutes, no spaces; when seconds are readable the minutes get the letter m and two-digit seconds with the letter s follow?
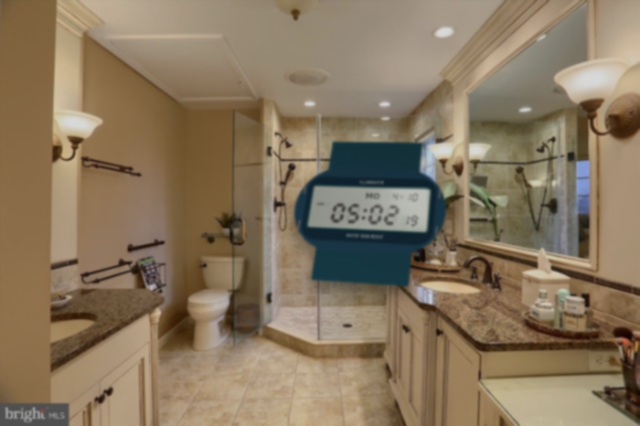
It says 5h02
